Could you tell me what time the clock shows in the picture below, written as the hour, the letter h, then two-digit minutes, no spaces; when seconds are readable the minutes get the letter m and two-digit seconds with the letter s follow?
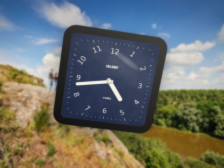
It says 4h43
